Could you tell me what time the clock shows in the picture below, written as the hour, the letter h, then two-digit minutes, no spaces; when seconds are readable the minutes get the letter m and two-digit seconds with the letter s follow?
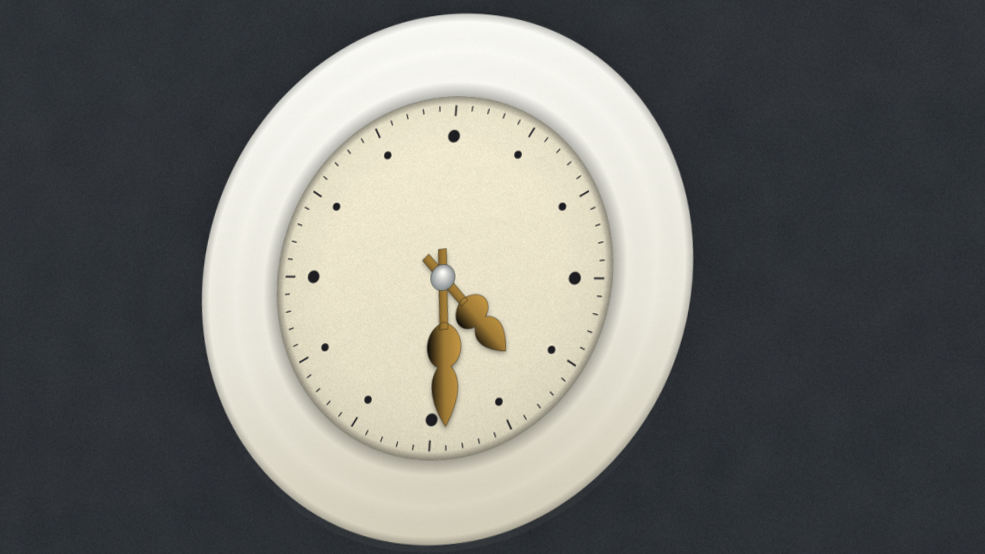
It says 4h29
